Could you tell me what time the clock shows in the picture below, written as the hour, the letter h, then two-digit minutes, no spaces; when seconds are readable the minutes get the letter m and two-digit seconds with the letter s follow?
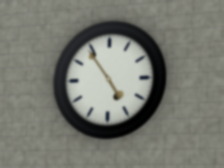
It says 4h54
